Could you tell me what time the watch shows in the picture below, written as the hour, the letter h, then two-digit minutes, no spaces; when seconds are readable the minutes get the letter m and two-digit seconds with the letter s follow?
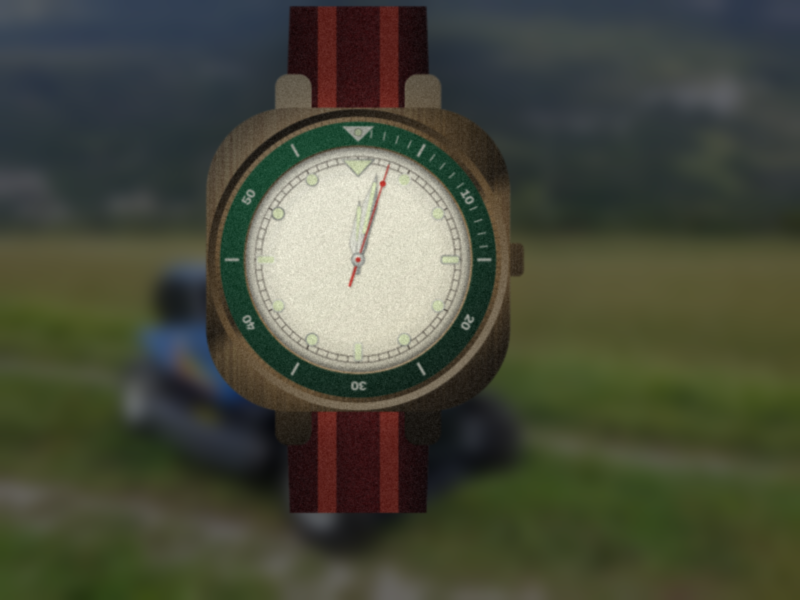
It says 12h02m03s
